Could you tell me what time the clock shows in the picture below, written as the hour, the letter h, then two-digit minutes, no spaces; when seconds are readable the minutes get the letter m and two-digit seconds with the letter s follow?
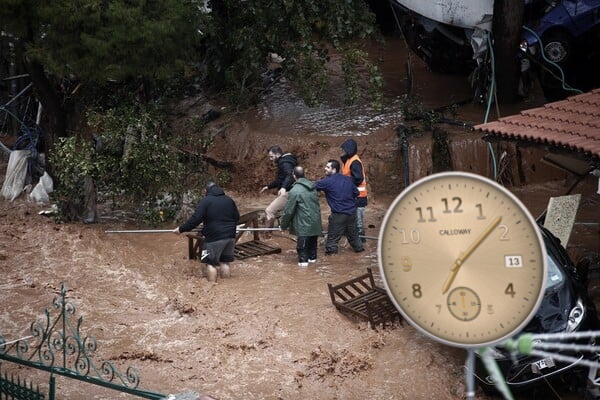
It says 7h08
